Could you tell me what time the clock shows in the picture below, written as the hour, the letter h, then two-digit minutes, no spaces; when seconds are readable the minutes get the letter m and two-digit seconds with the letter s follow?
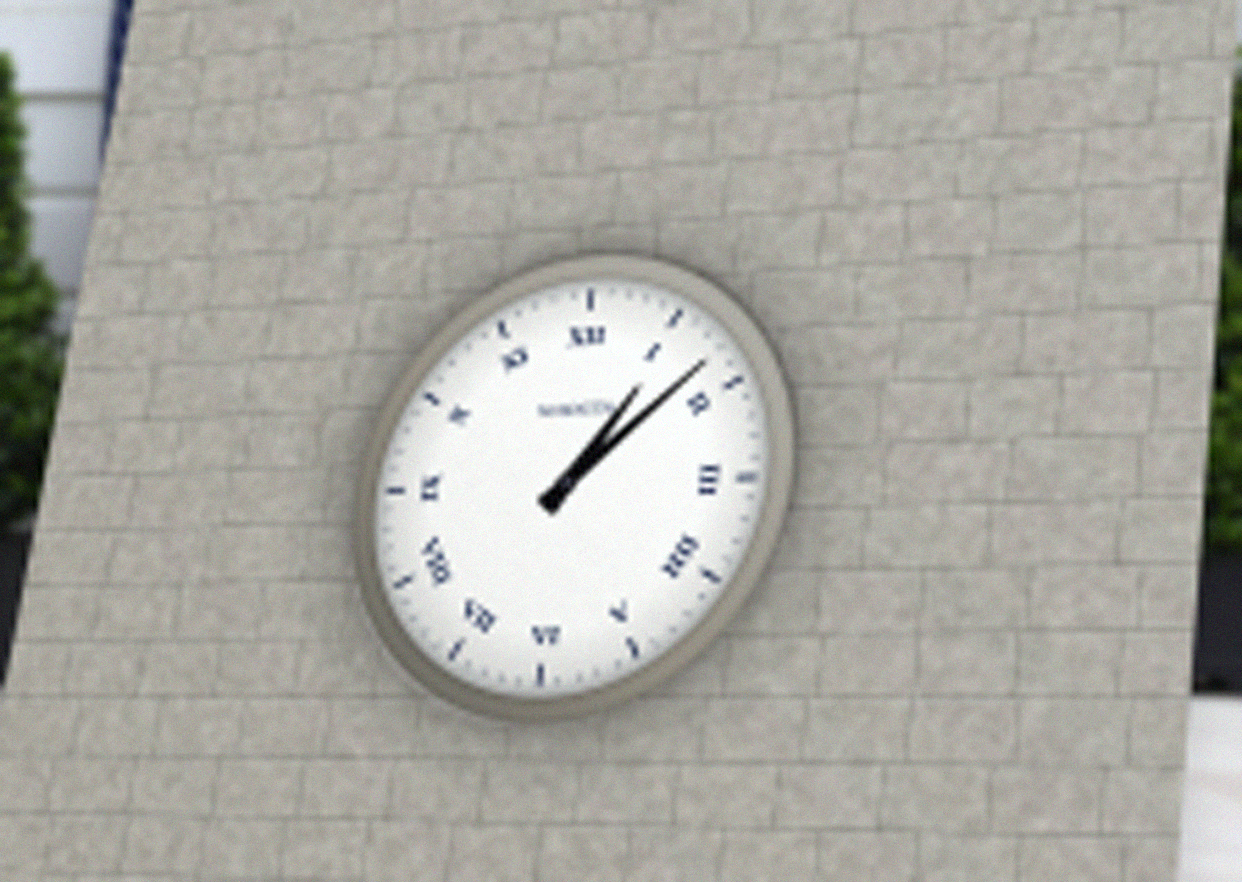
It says 1h08
